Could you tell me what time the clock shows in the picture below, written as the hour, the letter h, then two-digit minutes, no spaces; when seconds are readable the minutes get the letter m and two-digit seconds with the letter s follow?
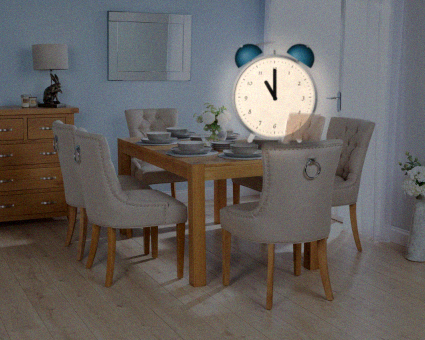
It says 11h00
